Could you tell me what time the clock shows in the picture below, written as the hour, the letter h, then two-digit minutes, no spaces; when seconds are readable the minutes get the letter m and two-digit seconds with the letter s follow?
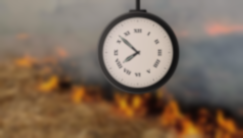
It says 7h52
